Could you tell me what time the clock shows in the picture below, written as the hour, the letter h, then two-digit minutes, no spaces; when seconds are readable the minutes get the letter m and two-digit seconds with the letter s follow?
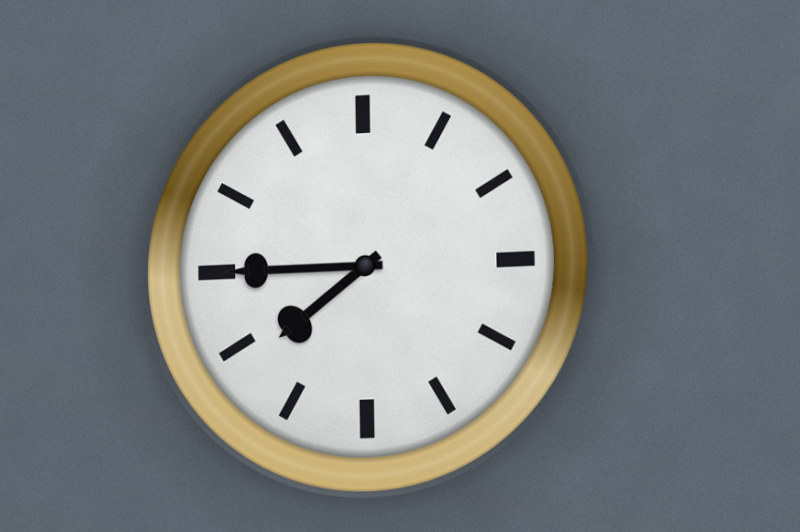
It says 7h45
